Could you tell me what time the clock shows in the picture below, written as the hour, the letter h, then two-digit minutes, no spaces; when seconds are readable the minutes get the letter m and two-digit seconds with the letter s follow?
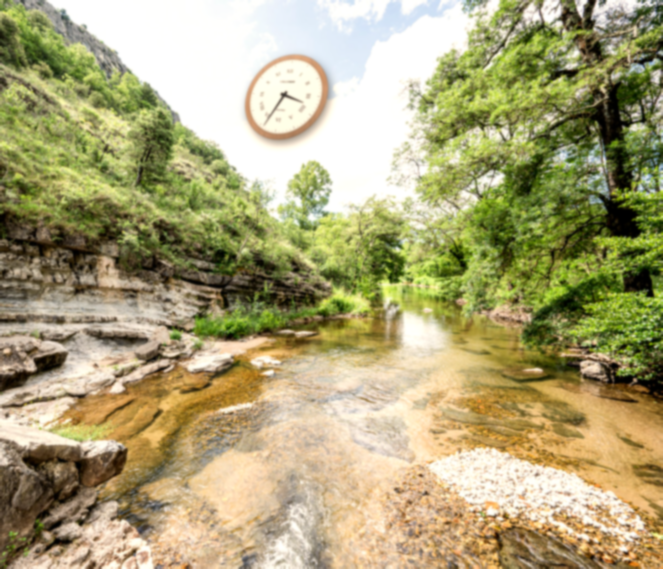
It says 3h34
